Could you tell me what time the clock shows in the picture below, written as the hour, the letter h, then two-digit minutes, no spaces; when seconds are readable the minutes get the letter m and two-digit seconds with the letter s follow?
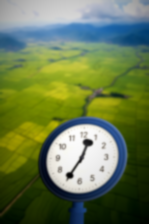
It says 12h35
